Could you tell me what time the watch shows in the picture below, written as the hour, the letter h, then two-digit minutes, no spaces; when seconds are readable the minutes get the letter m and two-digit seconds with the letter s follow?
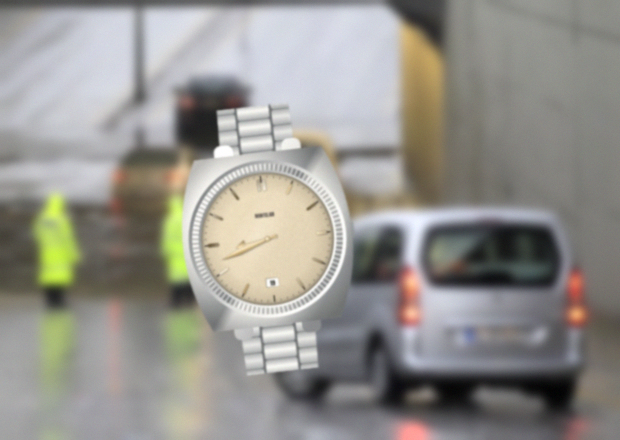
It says 8h42
